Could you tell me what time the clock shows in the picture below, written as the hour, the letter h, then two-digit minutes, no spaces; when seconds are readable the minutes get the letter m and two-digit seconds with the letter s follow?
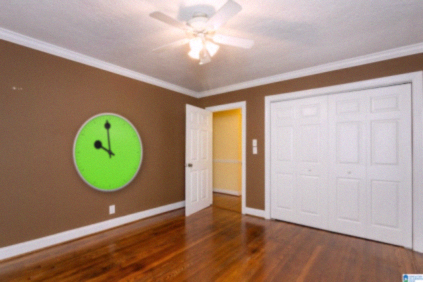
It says 9h59
